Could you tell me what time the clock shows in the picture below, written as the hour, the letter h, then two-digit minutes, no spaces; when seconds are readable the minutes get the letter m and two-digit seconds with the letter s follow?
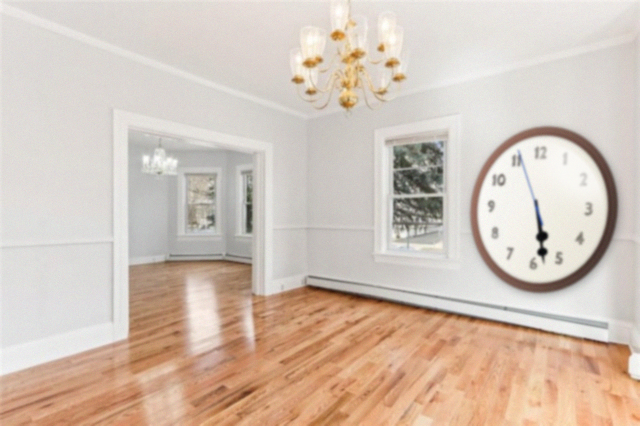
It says 5h27m56s
